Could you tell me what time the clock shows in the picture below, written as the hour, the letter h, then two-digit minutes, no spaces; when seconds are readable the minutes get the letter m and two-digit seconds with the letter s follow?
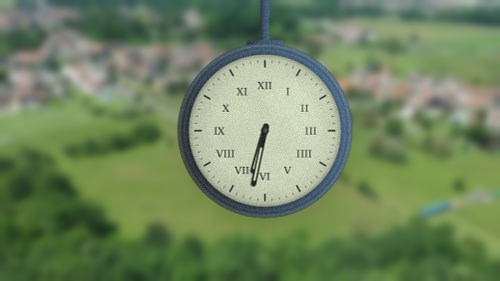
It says 6h32
